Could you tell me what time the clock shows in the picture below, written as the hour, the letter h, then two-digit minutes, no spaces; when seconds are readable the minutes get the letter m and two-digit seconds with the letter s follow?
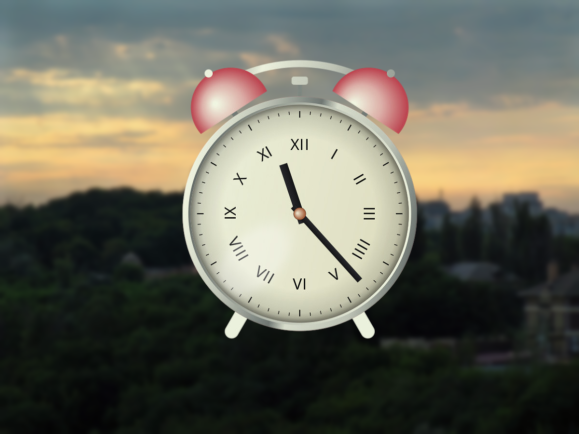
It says 11h23
